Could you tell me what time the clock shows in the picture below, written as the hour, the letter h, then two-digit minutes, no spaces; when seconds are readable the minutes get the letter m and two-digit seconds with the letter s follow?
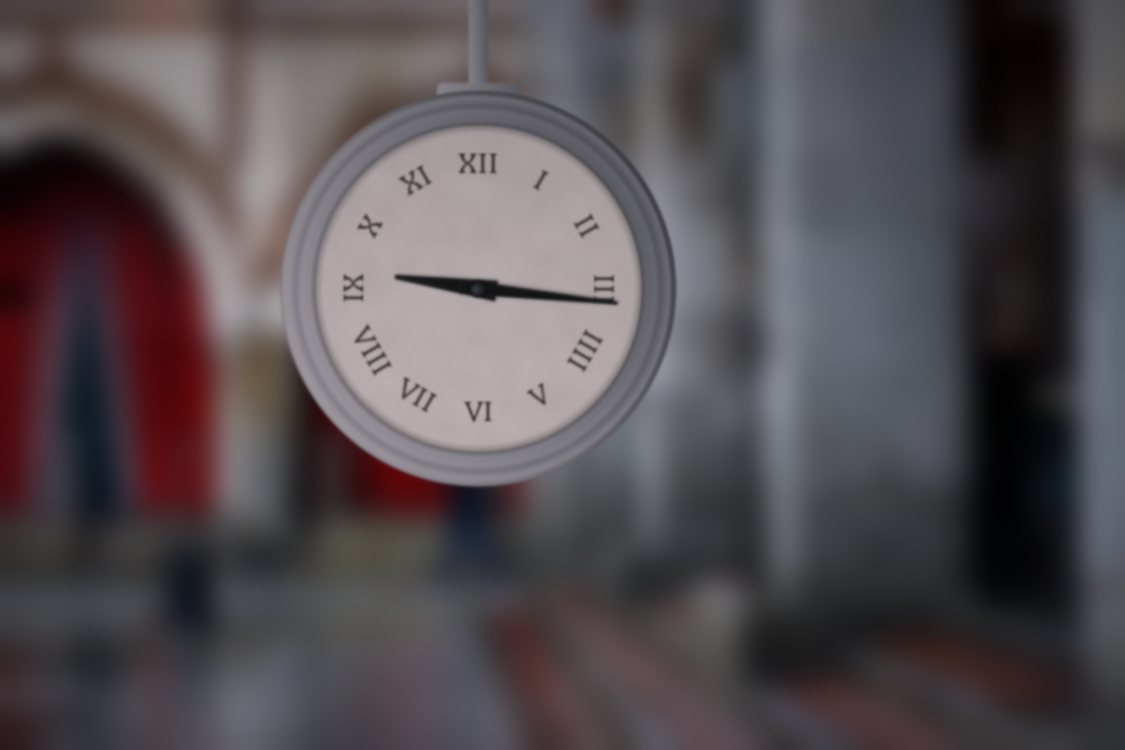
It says 9h16
